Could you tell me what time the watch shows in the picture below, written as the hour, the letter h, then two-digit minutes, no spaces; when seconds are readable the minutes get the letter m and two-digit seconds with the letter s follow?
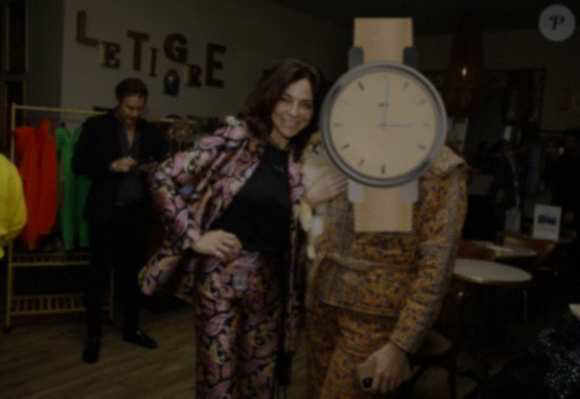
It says 3h01
